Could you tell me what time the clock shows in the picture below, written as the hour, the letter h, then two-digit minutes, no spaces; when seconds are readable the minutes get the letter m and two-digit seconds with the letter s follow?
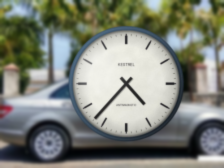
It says 4h37
